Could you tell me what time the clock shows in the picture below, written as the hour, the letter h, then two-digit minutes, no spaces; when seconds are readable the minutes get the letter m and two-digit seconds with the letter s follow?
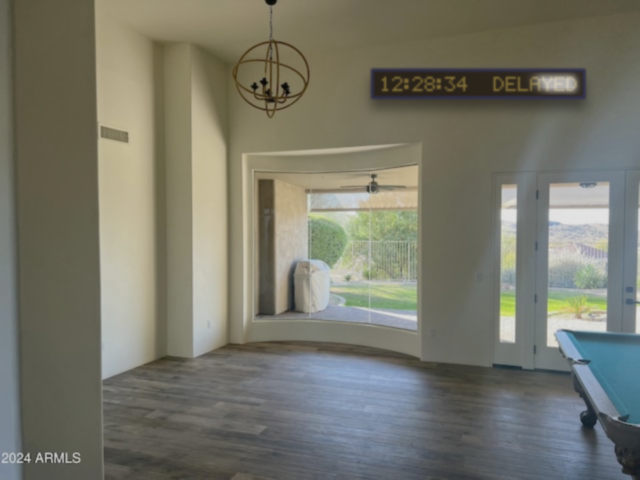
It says 12h28m34s
